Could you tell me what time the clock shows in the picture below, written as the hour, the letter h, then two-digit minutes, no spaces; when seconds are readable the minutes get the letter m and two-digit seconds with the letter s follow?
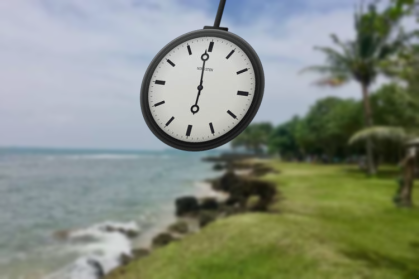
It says 5h59
